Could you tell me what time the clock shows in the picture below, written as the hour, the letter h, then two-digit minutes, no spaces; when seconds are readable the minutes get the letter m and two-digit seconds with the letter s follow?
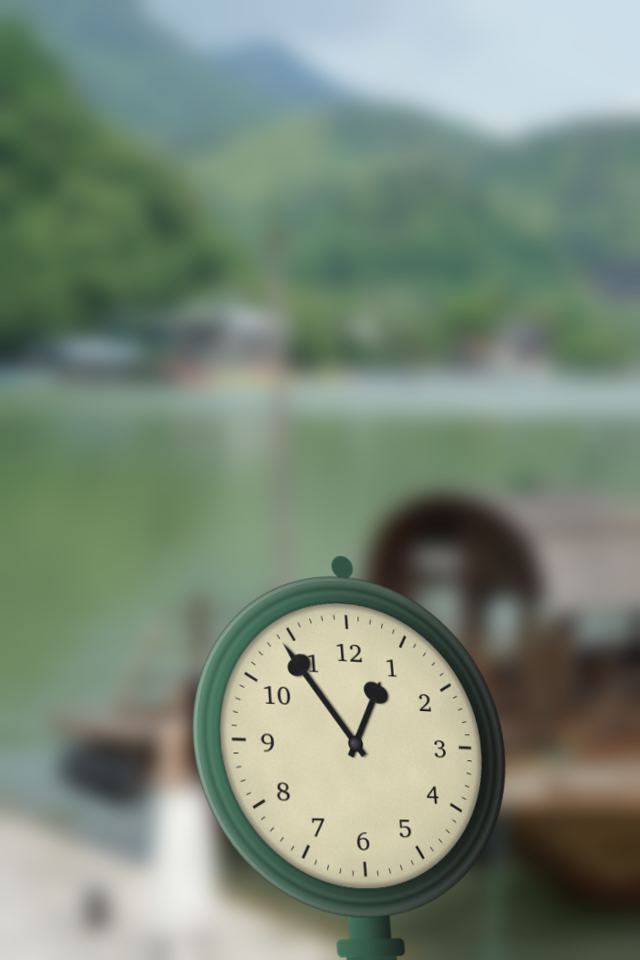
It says 12h54
